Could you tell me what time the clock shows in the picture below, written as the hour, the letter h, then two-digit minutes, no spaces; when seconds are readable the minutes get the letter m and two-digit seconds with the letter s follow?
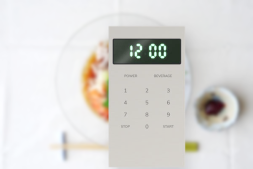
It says 12h00
